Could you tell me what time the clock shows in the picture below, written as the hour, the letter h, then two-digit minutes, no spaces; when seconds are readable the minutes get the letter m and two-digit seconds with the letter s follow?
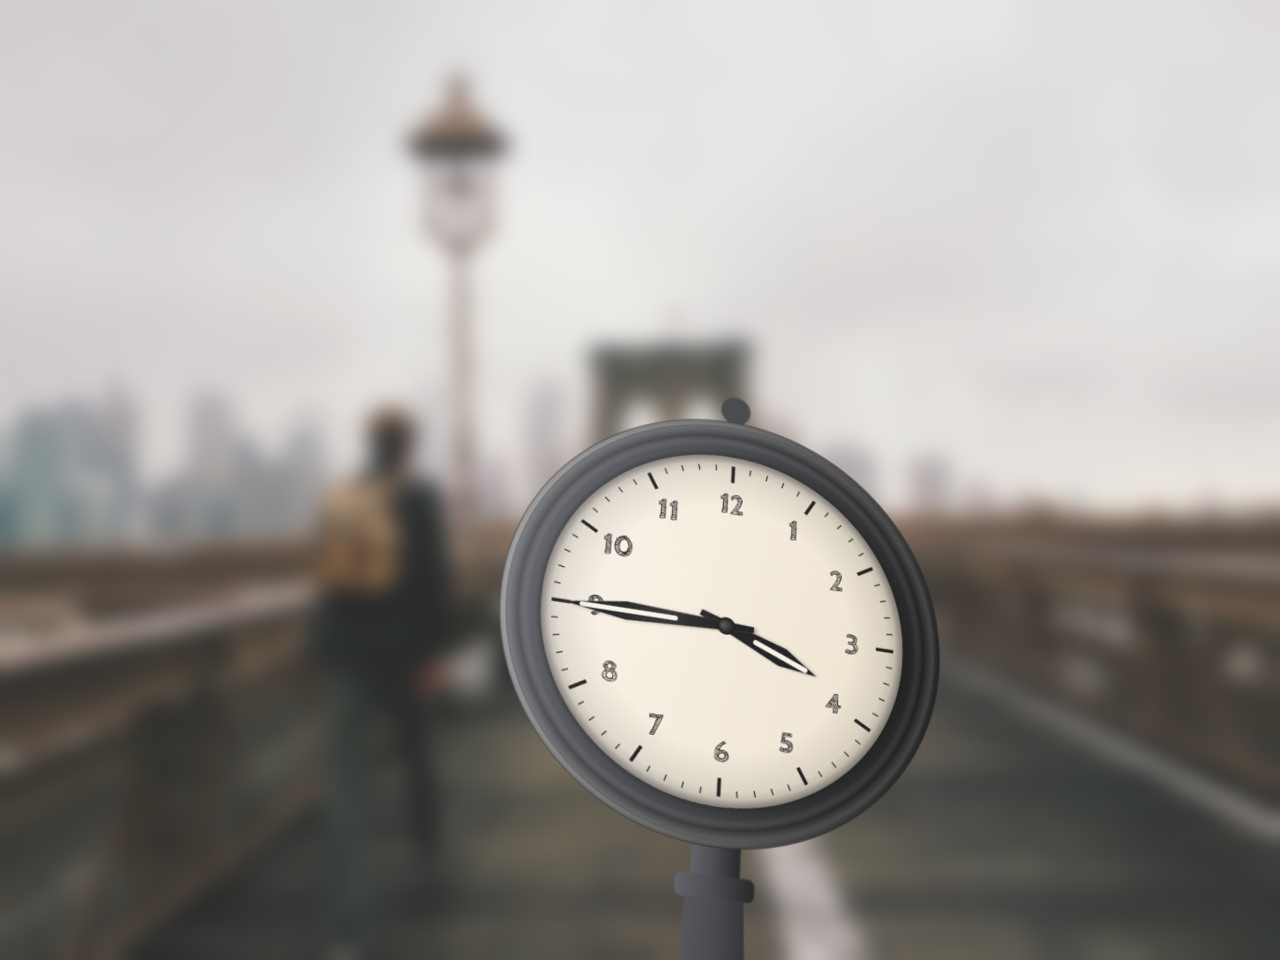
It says 3h45
